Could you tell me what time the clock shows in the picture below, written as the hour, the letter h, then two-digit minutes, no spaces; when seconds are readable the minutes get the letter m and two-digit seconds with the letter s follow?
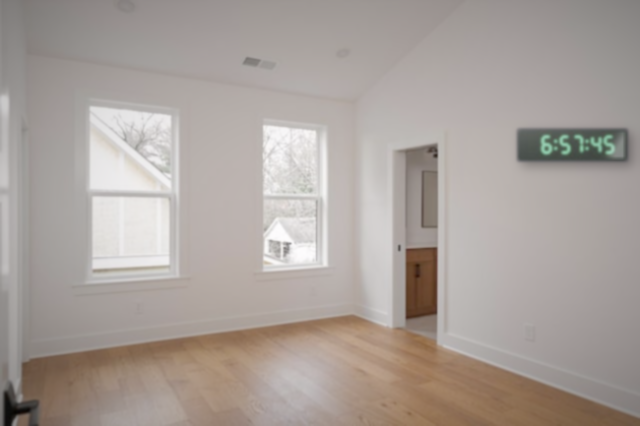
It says 6h57m45s
